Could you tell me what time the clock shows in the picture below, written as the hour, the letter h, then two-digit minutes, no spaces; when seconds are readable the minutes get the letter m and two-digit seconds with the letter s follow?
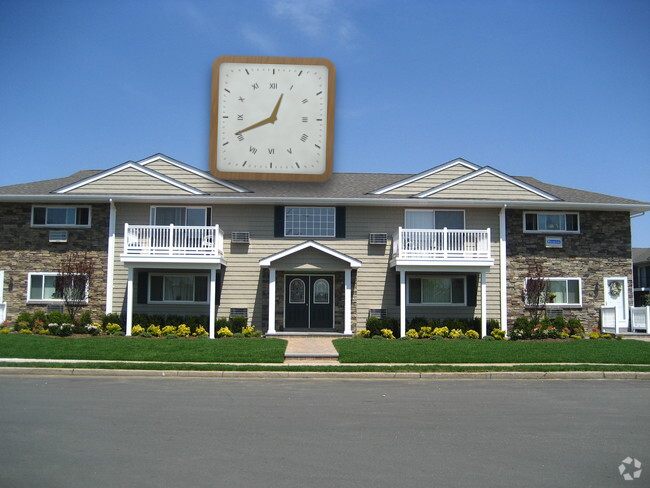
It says 12h41
